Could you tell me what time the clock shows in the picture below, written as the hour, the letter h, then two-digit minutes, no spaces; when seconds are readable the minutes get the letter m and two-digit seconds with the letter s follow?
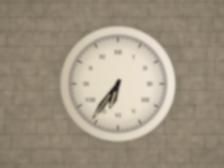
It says 6h36
